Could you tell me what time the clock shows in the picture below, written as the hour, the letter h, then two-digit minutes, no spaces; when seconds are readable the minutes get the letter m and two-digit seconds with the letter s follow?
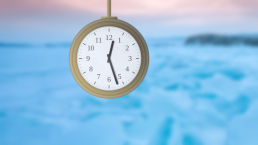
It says 12h27
